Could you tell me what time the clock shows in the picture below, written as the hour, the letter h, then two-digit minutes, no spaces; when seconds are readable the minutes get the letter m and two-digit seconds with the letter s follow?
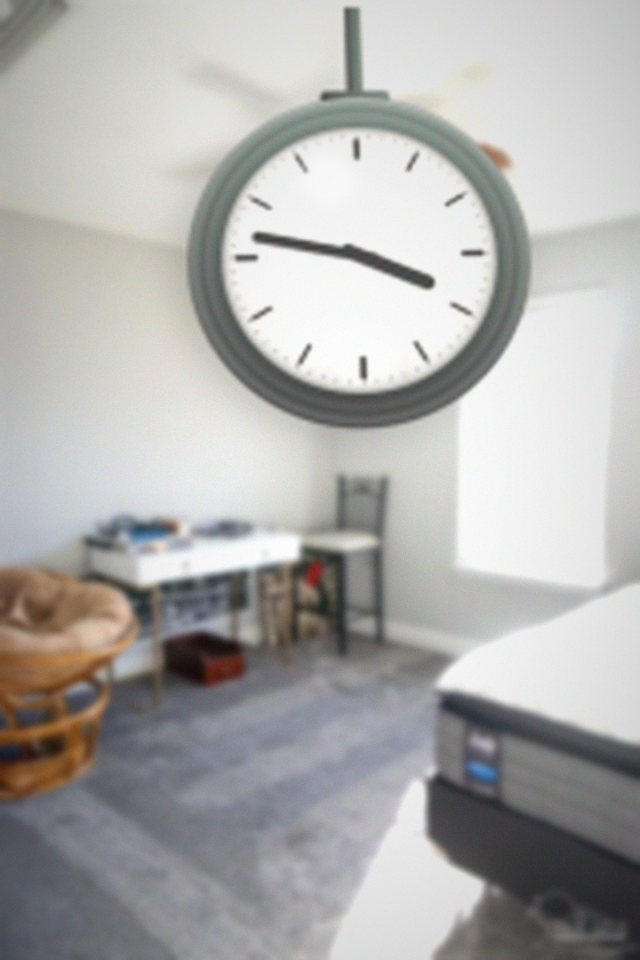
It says 3h47
